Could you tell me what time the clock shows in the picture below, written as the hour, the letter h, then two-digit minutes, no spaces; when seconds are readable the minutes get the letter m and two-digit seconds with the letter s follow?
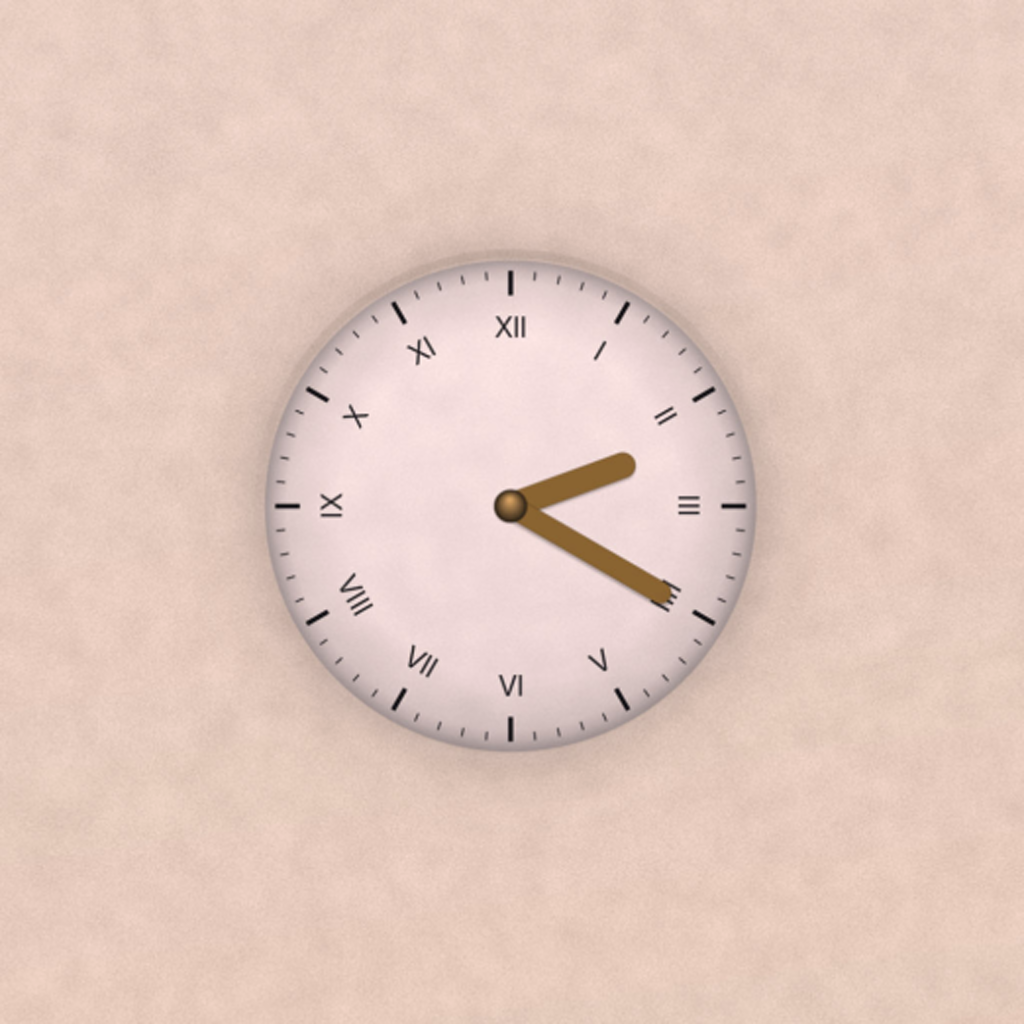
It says 2h20
